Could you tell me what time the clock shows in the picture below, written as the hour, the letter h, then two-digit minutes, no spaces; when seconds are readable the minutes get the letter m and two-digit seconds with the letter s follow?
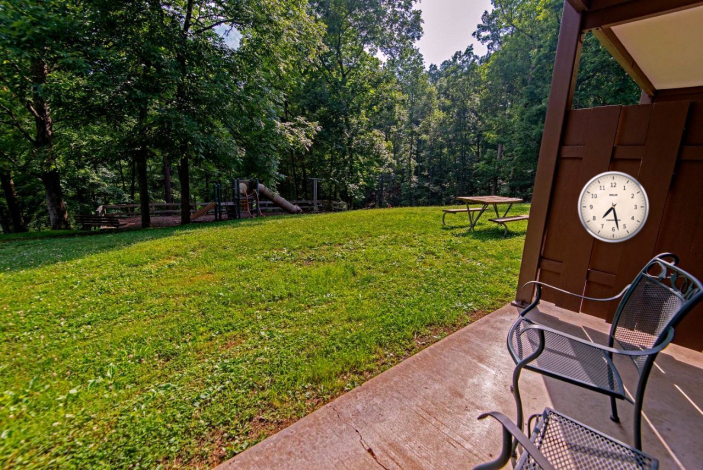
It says 7h28
